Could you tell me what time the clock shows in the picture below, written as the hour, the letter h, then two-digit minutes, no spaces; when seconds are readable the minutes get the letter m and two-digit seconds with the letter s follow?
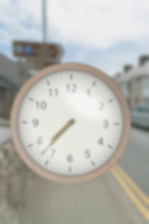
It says 7h37
